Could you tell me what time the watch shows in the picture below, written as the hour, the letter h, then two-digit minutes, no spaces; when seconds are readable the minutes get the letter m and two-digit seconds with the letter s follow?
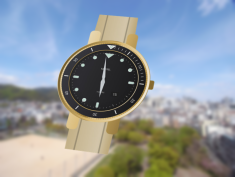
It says 5h59
